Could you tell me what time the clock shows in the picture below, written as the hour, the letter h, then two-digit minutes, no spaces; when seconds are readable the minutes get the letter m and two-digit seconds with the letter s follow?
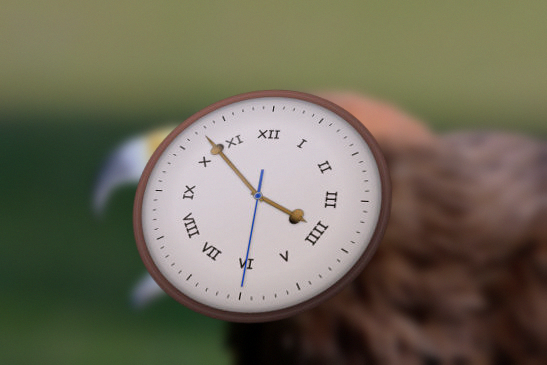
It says 3h52m30s
